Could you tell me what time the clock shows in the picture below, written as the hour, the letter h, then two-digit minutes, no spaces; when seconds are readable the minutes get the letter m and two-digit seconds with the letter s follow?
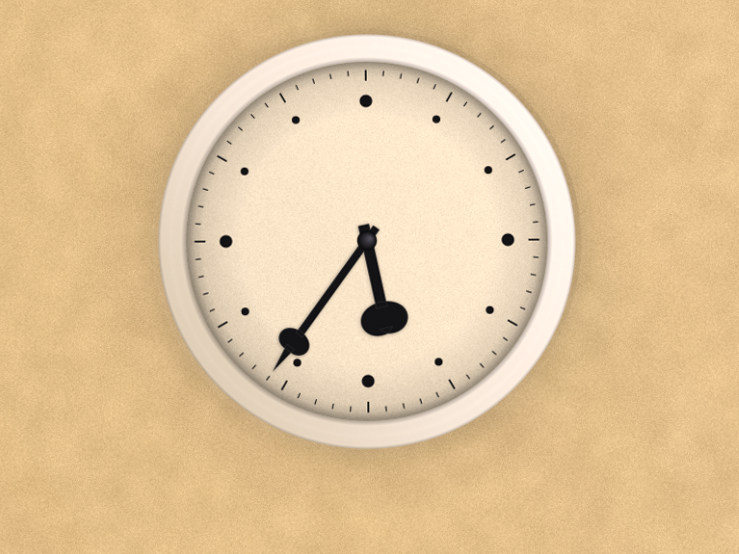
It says 5h36
